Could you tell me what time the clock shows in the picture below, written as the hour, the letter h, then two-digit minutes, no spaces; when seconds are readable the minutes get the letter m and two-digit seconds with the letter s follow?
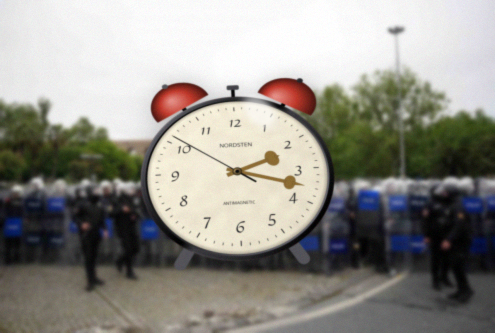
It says 2h17m51s
